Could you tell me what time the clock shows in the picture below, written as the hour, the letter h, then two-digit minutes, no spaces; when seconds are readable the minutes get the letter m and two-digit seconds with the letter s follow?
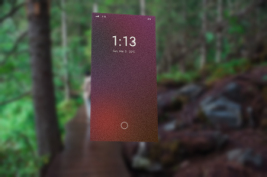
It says 1h13
